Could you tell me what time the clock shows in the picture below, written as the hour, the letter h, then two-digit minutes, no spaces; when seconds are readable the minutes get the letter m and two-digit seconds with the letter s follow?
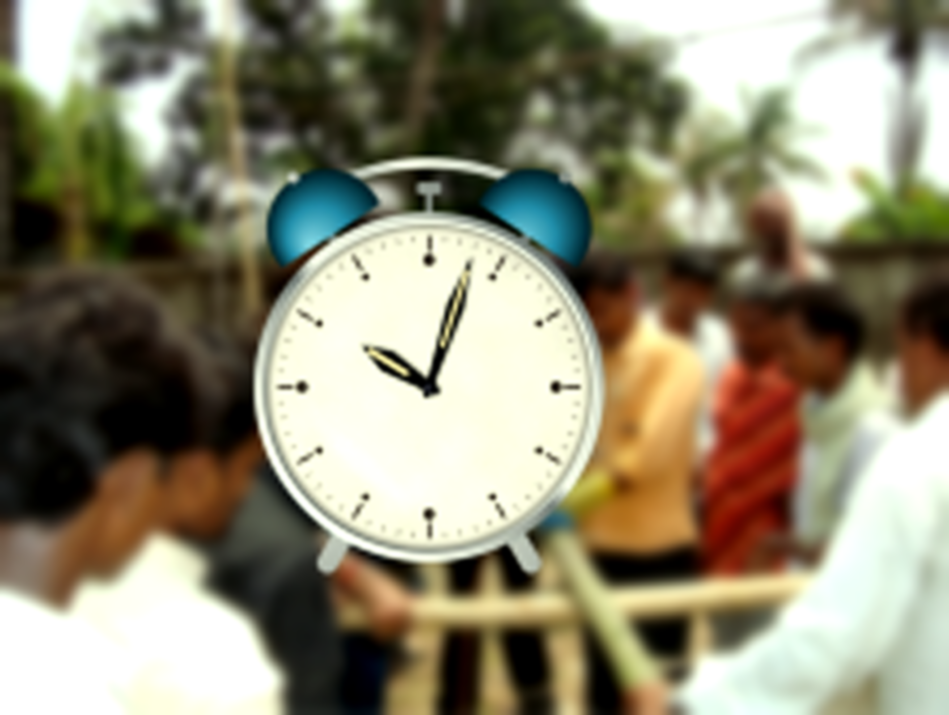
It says 10h03
